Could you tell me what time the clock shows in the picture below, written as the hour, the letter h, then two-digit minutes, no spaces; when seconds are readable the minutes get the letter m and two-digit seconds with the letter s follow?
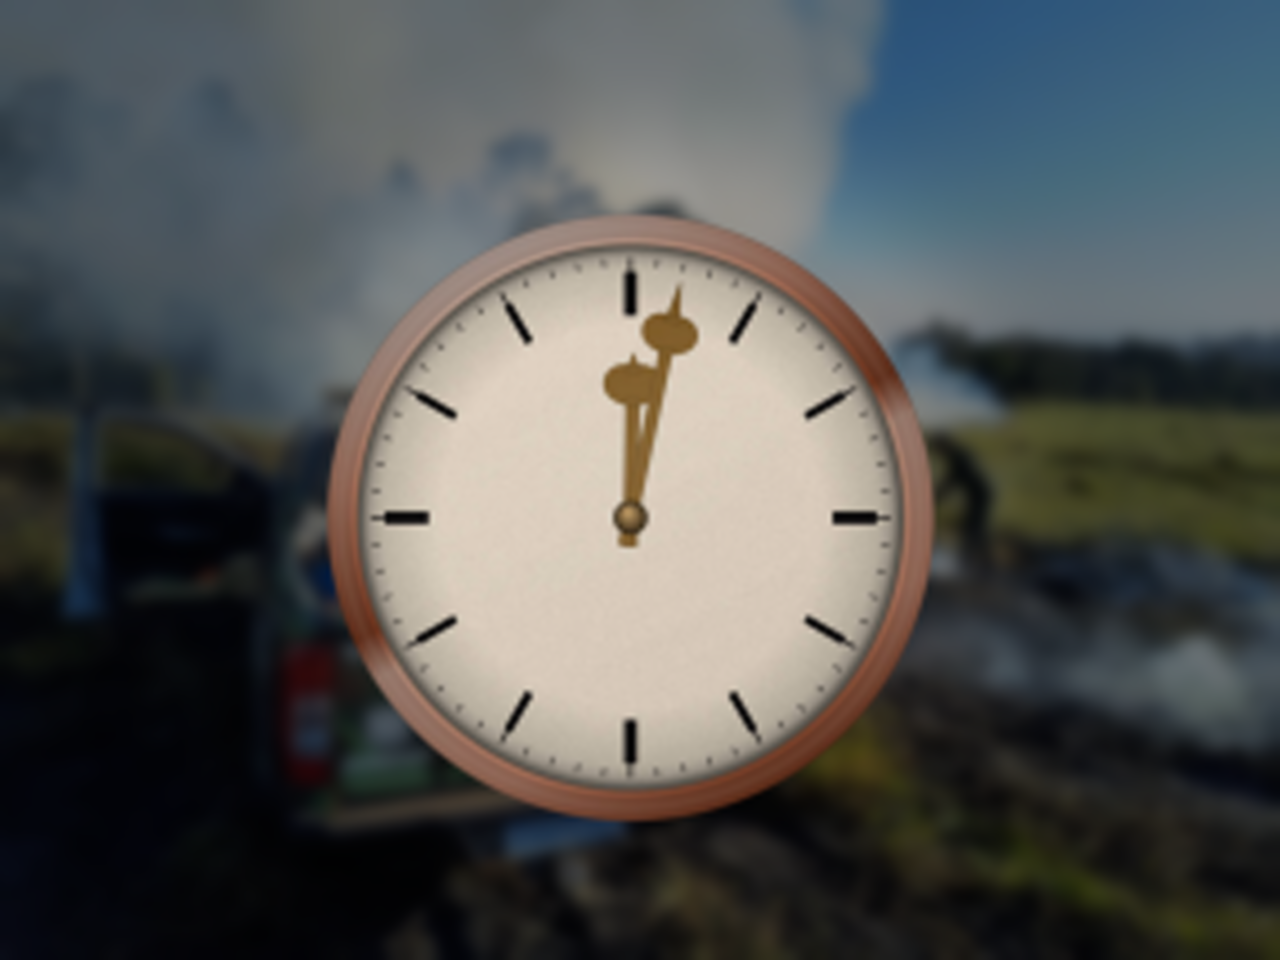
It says 12h02
